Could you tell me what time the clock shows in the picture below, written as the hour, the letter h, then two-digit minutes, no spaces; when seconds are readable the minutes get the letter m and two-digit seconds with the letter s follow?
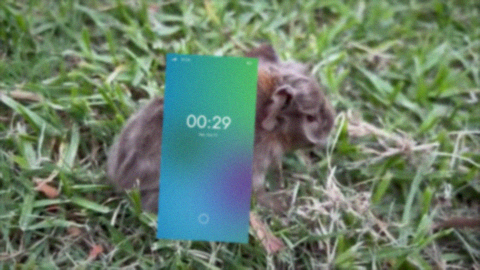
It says 0h29
